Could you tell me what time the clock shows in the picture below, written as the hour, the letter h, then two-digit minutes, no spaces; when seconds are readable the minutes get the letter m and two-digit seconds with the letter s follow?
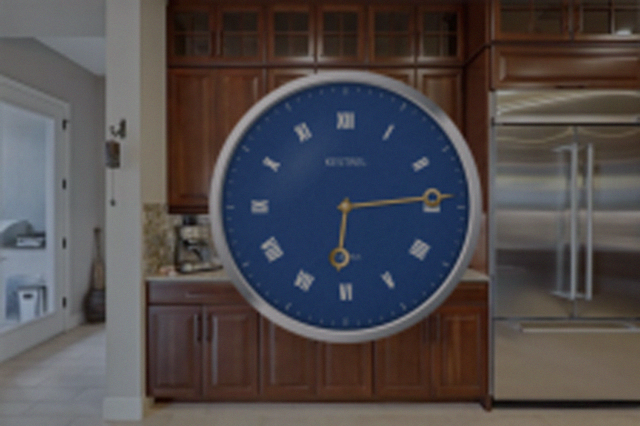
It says 6h14
